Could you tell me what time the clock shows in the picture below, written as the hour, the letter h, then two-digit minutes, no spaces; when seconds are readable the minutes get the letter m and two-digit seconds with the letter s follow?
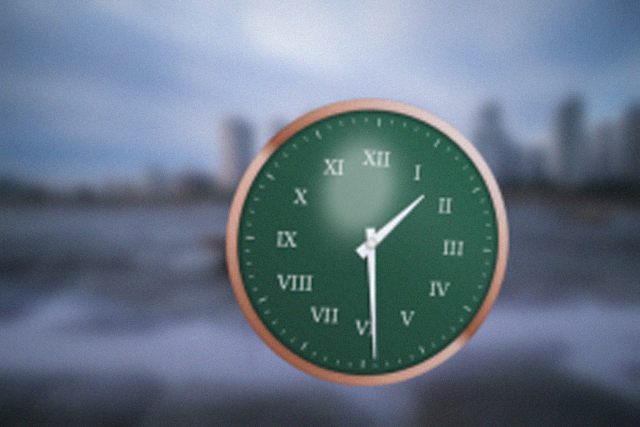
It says 1h29
